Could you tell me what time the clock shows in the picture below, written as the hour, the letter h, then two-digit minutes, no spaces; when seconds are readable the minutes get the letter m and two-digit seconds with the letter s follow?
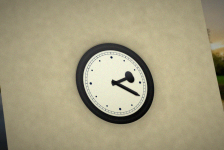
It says 2h20
